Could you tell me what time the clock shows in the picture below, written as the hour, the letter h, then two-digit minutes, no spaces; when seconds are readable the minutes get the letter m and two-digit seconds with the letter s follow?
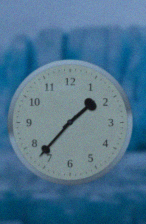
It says 1h37
